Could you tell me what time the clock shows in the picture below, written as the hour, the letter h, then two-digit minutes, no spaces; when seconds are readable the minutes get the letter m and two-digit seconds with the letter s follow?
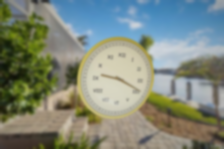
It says 9h19
